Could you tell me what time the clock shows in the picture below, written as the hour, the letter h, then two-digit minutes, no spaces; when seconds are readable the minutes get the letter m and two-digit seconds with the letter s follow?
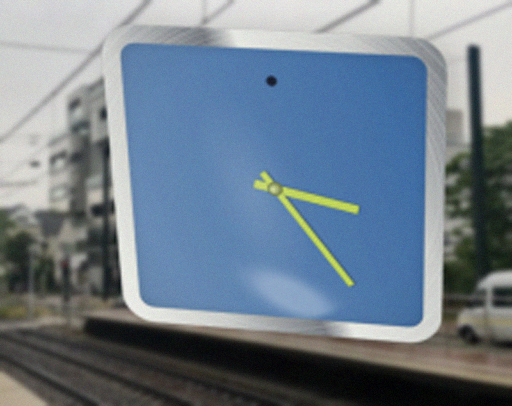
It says 3h24
